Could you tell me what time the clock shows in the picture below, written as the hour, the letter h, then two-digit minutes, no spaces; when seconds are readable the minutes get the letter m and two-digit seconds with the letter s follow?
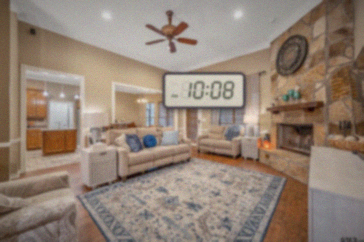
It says 10h08
